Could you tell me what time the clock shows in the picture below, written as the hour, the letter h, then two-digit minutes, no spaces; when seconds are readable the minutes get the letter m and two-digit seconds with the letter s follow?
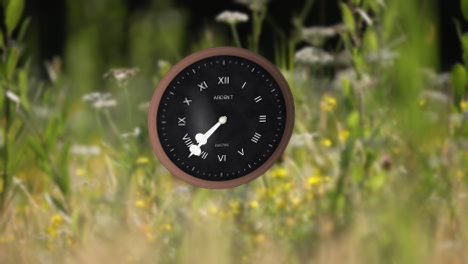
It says 7h37
